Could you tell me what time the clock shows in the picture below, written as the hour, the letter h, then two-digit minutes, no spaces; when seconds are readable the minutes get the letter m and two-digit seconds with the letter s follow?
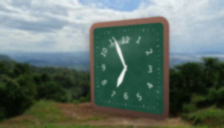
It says 6h56
